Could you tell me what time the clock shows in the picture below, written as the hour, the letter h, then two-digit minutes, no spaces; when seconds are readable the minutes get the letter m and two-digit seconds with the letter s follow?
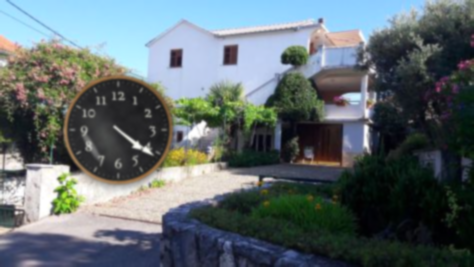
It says 4h21
